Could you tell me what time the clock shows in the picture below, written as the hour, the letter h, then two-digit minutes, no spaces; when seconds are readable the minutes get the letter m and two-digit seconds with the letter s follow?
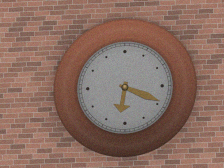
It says 6h19
